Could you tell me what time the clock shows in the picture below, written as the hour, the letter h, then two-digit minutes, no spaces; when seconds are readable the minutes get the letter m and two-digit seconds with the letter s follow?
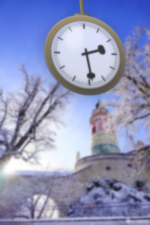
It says 2h29
